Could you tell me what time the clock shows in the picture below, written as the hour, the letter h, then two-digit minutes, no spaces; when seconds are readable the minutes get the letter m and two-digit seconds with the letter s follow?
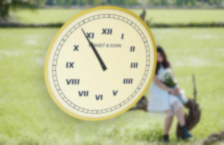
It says 10h54
